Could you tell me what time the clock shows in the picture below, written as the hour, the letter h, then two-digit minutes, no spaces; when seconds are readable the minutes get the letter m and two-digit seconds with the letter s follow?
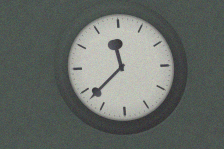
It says 11h38
